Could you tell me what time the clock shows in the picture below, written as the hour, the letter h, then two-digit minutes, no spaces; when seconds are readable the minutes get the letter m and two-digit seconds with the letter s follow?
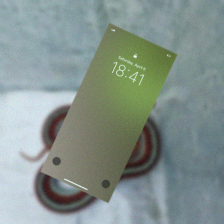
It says 18h41
